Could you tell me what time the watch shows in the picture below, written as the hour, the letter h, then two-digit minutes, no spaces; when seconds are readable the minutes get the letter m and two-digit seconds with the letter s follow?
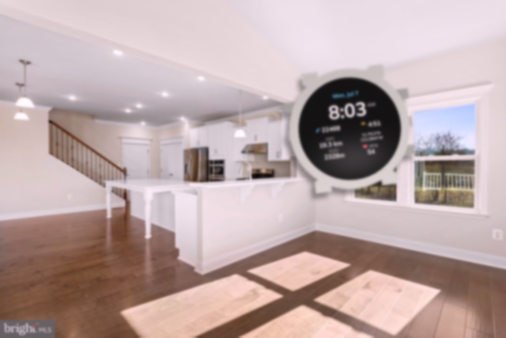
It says 8h03
